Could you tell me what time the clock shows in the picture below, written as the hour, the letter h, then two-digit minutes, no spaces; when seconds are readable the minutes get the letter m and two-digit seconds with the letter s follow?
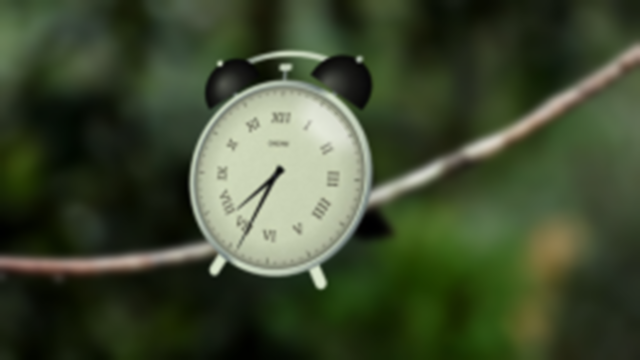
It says 7h34
